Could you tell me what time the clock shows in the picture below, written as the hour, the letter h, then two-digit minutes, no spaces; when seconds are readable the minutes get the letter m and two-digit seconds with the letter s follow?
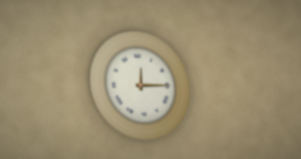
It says 12h15
